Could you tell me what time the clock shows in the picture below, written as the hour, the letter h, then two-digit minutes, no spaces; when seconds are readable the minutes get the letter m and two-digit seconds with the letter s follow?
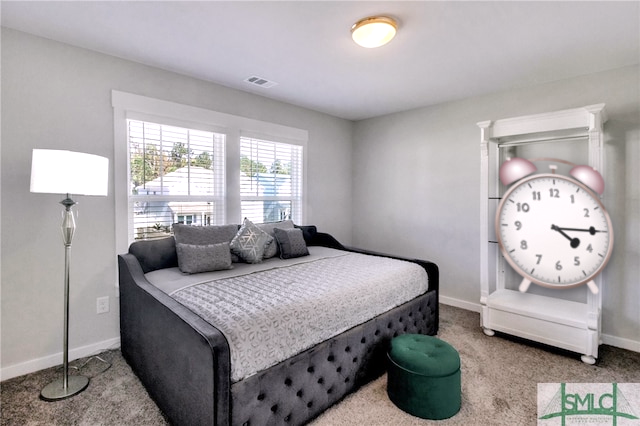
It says 4h15
